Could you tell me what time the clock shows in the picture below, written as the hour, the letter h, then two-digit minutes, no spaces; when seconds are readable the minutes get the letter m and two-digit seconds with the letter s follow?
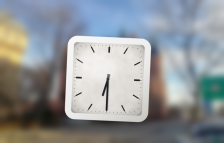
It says 6h30
